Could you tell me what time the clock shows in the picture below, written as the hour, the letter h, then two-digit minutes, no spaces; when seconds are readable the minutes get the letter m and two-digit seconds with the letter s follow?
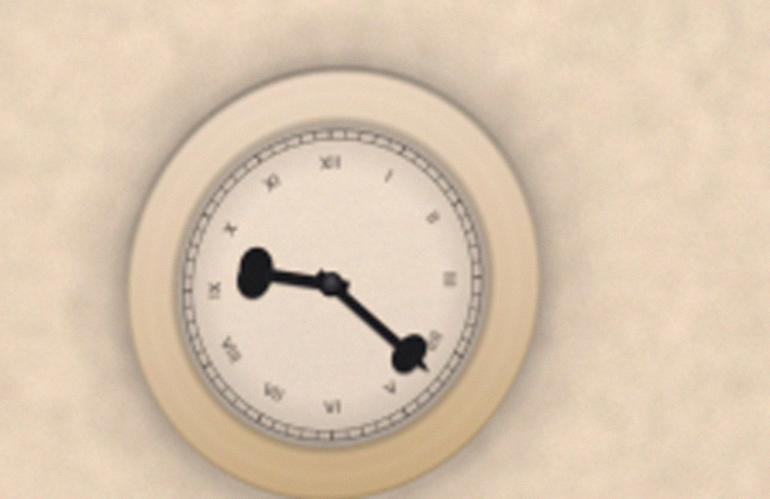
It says 9h22
